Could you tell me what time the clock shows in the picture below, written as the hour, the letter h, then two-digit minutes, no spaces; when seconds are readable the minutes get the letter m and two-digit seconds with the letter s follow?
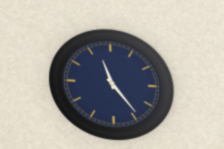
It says 11h24
